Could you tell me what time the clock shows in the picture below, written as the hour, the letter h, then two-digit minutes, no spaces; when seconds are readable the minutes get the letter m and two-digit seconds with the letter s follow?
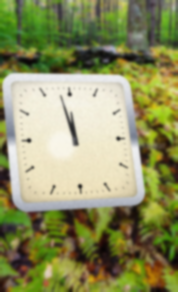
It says 11h58
